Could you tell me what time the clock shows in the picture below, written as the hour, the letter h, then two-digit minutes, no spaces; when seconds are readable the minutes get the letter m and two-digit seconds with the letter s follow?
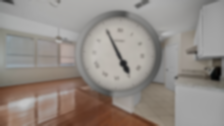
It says 4h55
